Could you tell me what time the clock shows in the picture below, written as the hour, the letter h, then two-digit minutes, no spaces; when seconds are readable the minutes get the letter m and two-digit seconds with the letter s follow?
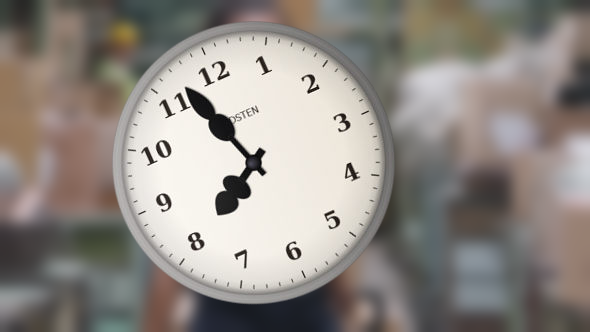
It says 7h57
